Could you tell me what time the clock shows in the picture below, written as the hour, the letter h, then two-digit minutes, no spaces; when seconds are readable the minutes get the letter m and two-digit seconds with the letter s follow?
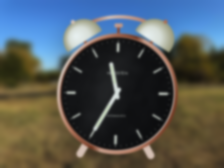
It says 11h35
